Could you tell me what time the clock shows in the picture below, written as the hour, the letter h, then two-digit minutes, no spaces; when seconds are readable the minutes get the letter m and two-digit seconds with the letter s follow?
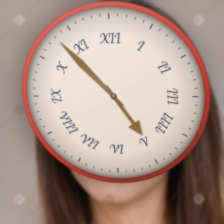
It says 4h53
